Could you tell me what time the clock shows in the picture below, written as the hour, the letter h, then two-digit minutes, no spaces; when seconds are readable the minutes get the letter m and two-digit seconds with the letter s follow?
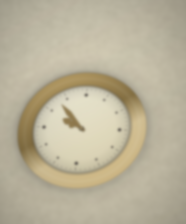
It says 9h53
